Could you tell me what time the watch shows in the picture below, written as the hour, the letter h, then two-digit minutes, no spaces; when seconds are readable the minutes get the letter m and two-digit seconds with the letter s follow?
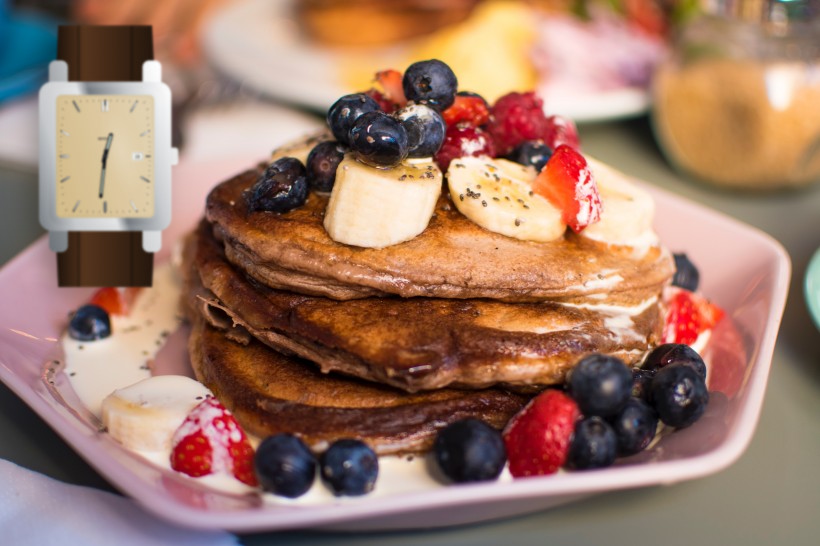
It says 12h31
